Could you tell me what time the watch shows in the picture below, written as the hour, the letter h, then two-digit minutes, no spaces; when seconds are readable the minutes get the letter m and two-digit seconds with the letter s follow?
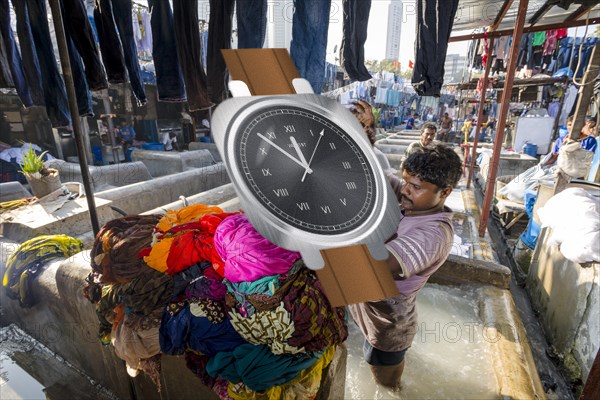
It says 11h53m07s
